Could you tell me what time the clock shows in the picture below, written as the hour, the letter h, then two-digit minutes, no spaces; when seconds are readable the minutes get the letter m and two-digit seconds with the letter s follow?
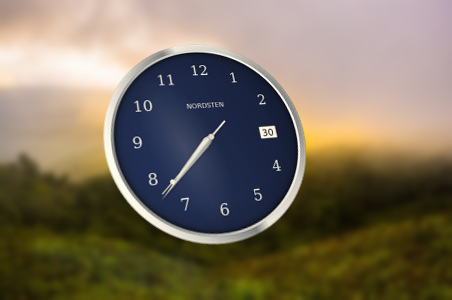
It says 7h37m38s
